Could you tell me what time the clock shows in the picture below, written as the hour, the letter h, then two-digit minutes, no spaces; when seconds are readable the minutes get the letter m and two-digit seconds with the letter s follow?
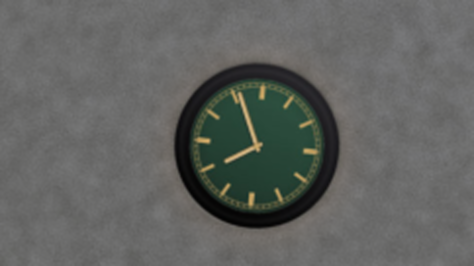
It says 7h56
